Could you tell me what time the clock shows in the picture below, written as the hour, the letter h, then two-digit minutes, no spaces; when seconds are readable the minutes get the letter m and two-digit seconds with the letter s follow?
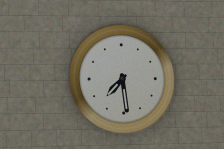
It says 7h29
